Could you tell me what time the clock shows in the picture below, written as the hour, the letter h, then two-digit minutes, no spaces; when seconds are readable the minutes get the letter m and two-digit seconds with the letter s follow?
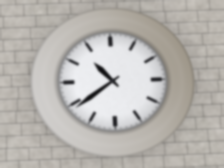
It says 10h39
